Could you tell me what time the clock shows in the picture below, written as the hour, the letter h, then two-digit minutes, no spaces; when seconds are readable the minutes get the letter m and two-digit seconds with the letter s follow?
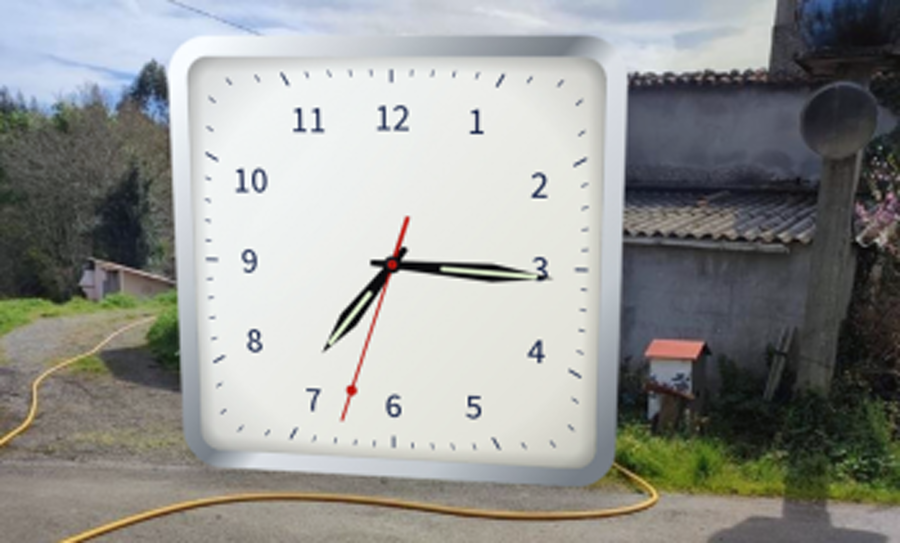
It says 7h15m33s
